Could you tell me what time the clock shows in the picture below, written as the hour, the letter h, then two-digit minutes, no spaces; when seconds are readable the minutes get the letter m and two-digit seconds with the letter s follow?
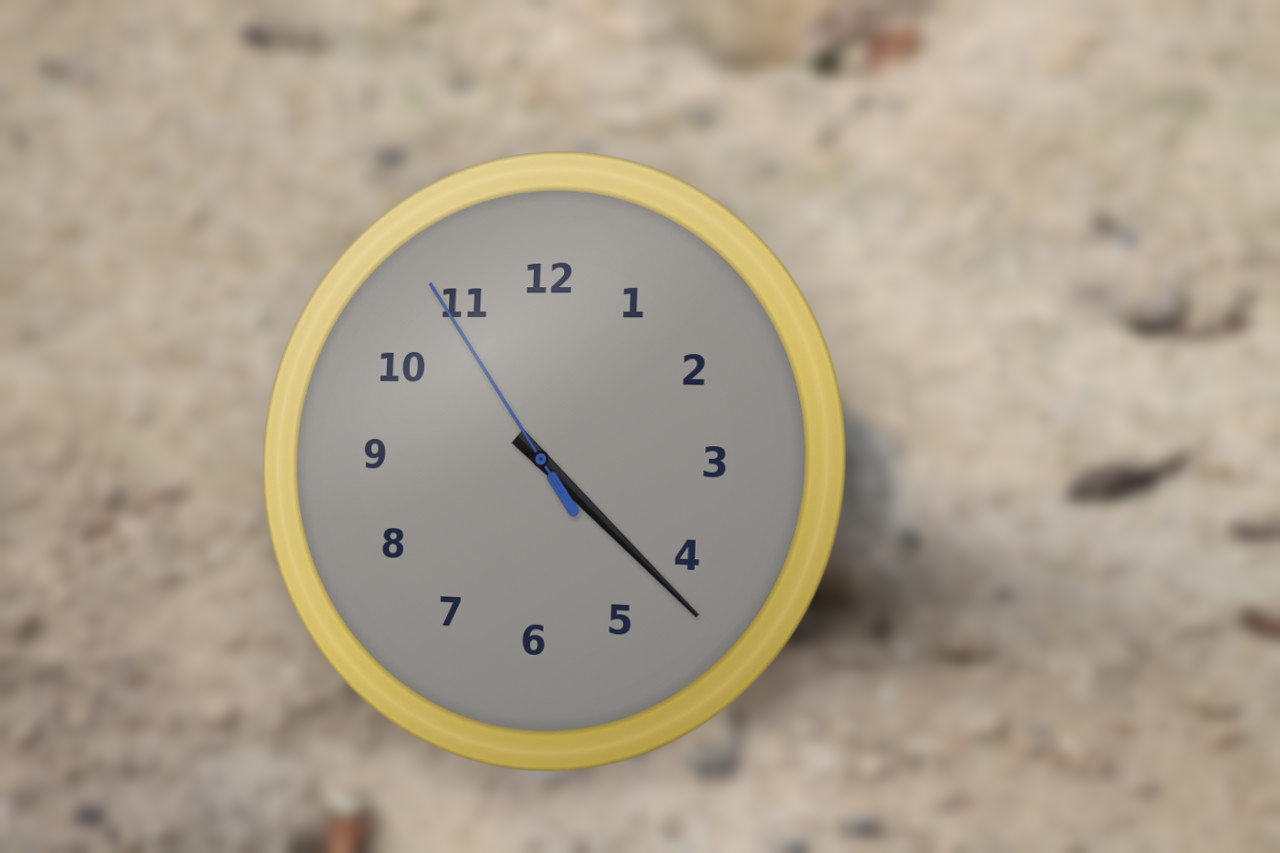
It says 4h21m54s
